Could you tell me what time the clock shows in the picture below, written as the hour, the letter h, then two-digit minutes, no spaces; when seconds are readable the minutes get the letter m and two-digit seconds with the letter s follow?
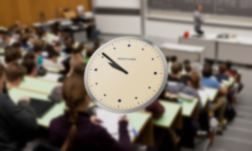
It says 9h51
